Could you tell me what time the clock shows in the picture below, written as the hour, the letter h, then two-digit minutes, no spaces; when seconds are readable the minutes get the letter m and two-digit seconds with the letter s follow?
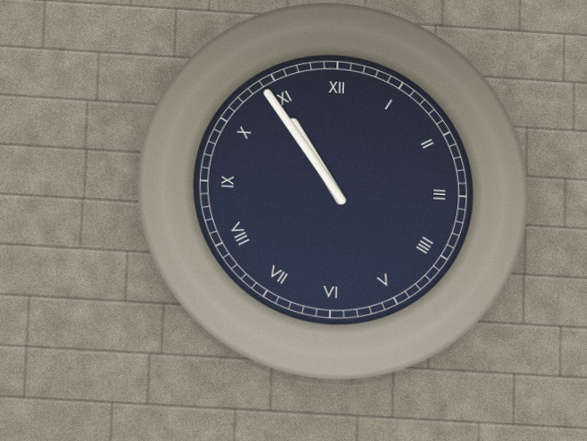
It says 10h54
